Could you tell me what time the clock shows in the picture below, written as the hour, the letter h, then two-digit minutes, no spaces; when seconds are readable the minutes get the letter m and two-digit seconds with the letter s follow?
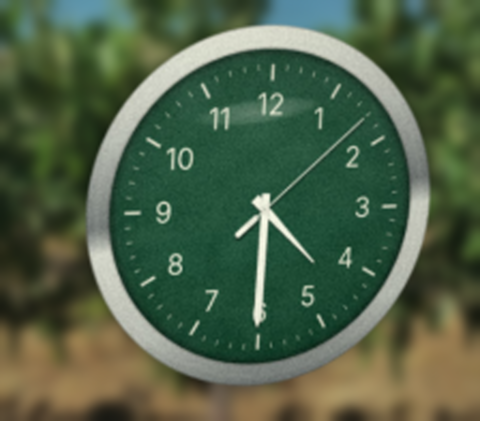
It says 4h30m08s
